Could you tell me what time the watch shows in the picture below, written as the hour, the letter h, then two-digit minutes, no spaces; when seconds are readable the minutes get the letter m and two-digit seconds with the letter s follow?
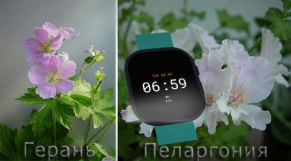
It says 6h59
